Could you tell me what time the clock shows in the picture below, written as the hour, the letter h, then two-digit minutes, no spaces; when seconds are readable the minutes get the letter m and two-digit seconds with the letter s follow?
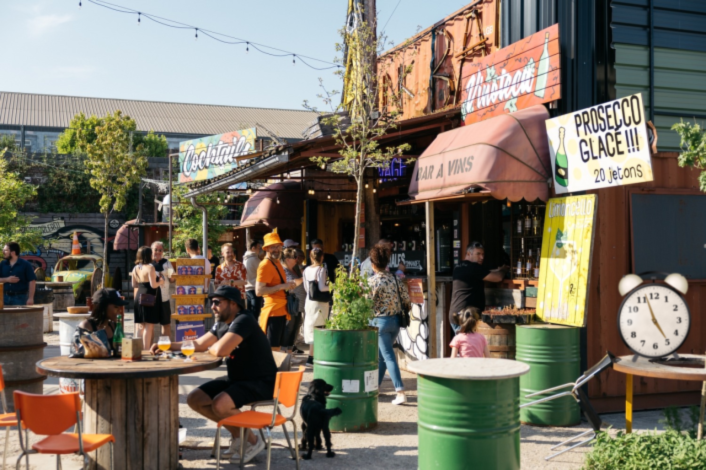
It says 4h57
